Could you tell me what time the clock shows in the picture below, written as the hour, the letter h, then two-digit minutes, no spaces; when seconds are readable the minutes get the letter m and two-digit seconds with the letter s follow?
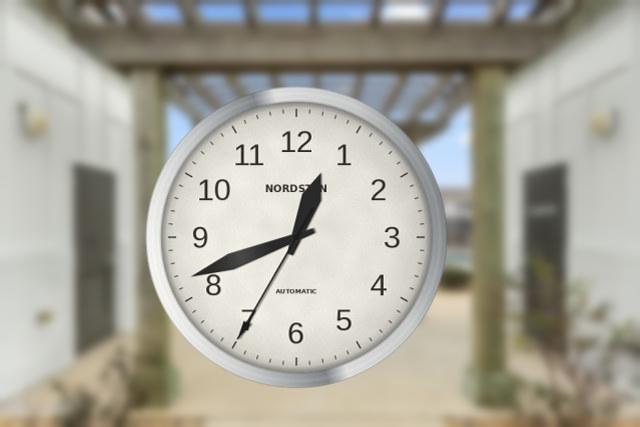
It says 12h41m35s
